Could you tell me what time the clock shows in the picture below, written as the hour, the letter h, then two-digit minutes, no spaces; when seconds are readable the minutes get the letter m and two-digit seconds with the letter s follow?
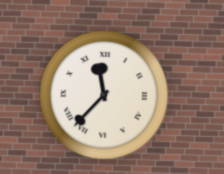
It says 11h37
